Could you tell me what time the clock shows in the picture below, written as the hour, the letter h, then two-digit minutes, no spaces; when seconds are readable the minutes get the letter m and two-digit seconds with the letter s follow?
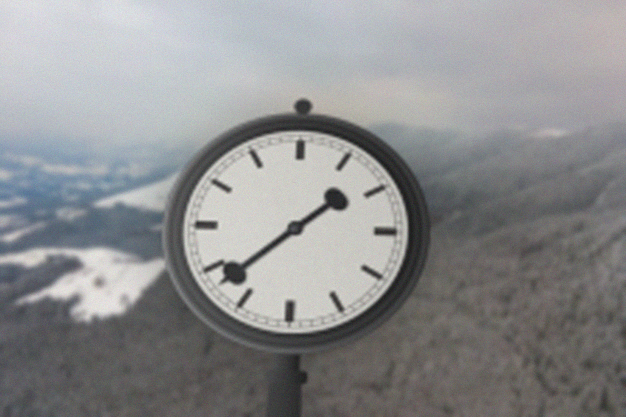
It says 1h38
